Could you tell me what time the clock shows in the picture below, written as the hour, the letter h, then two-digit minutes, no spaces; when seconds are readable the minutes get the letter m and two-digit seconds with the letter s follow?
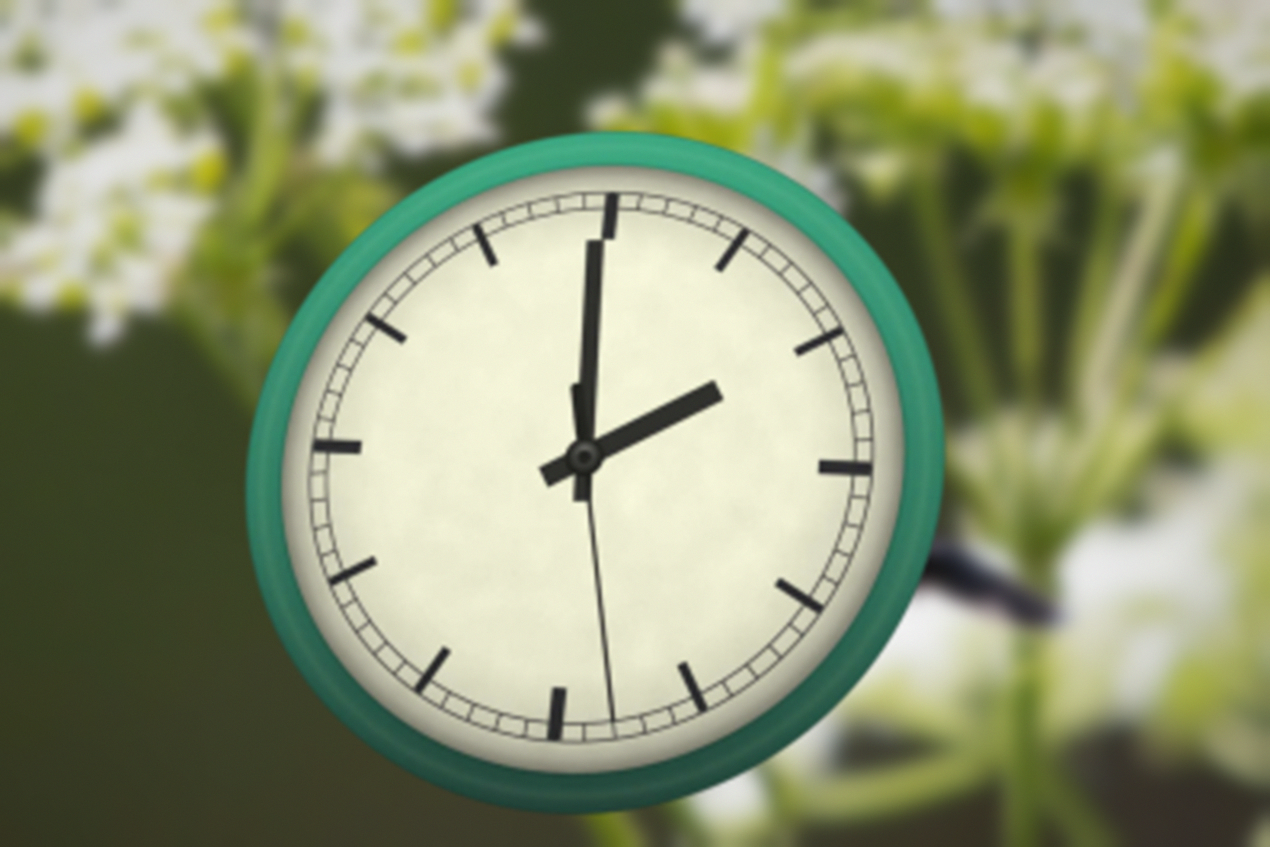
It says 1h59m28s
